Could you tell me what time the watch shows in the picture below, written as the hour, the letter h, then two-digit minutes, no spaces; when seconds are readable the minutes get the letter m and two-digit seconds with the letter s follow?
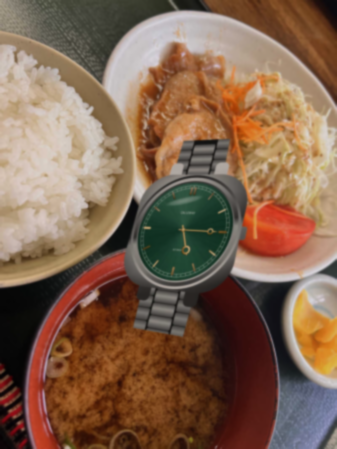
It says 5h15
